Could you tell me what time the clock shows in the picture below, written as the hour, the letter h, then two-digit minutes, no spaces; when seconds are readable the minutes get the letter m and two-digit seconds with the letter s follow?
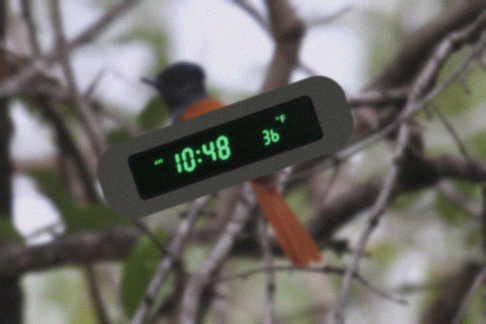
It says 10h48
